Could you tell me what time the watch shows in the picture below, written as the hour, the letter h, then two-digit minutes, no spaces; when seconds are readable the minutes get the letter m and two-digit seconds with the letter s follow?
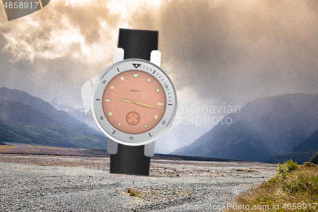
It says 9h17
